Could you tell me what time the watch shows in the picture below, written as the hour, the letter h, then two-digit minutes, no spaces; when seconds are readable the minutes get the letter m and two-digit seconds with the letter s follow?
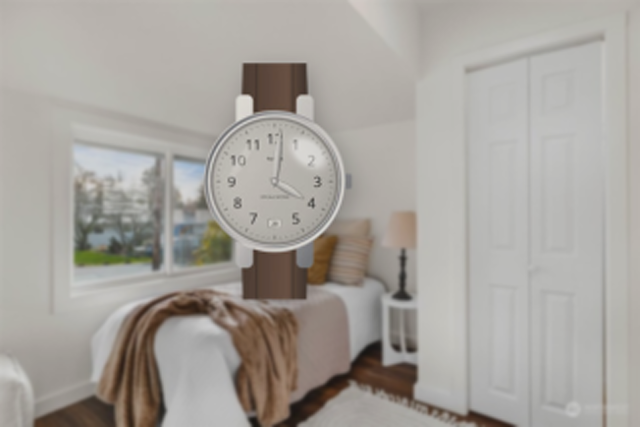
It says 4h01
